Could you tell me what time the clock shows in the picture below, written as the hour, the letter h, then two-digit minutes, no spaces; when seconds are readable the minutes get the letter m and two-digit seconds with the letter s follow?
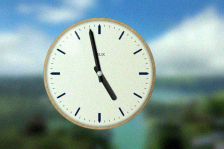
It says 4h58
